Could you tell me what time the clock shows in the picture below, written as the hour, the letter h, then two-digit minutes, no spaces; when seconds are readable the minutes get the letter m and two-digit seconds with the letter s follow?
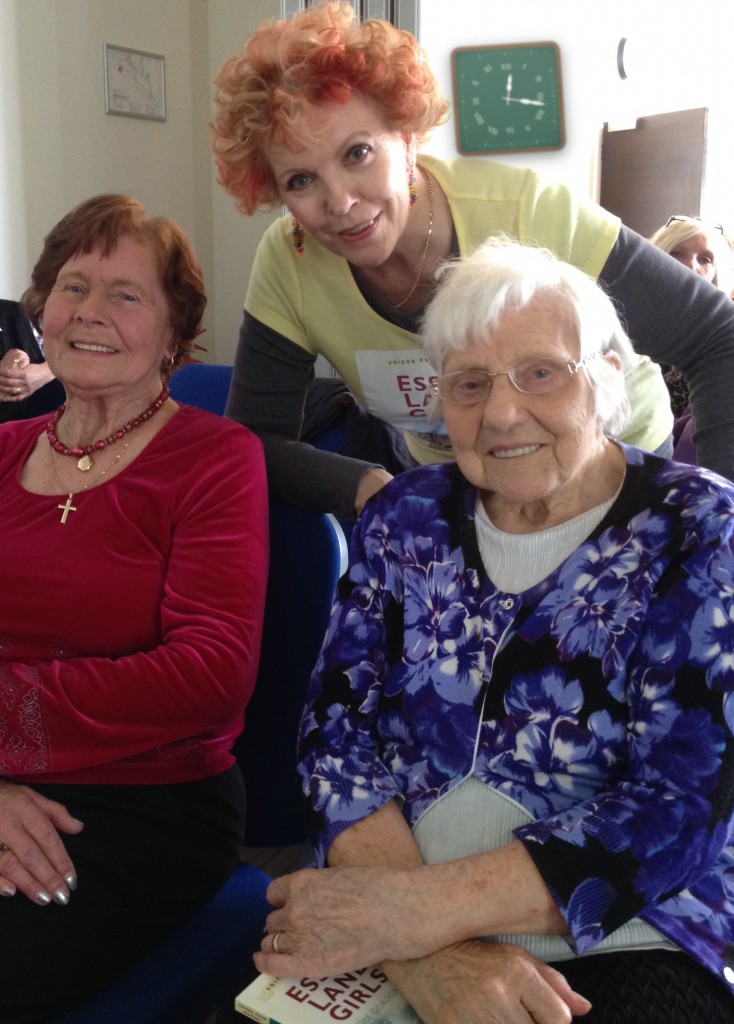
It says 12h17
